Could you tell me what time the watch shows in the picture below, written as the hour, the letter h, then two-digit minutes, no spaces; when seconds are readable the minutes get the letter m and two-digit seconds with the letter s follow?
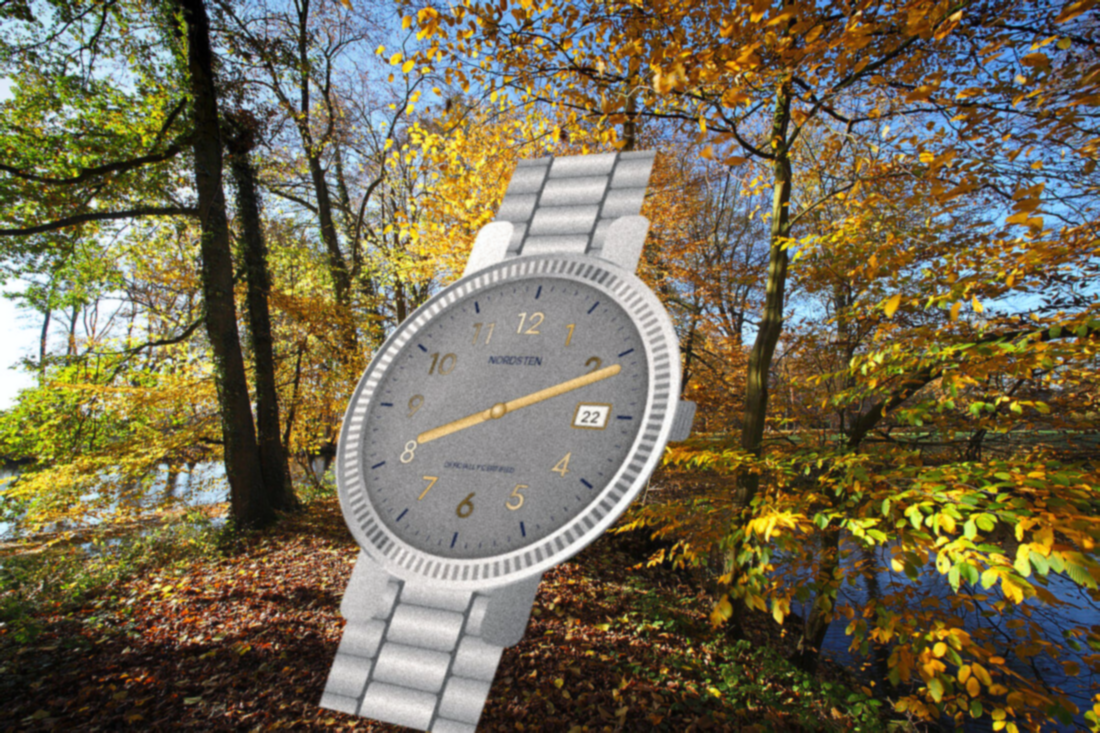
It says 8h11
